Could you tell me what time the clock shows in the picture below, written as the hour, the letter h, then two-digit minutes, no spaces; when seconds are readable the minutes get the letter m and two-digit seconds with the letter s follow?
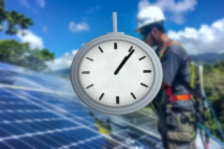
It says 1h06
